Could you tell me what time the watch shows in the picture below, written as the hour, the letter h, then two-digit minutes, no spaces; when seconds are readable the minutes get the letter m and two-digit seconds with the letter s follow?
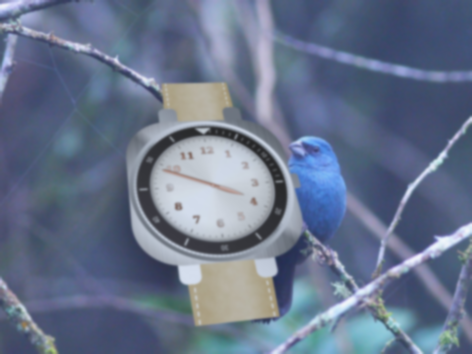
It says 3h49
